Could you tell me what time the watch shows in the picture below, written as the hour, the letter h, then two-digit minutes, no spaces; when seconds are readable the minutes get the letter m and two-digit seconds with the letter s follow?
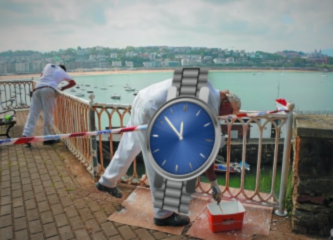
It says 11h52
